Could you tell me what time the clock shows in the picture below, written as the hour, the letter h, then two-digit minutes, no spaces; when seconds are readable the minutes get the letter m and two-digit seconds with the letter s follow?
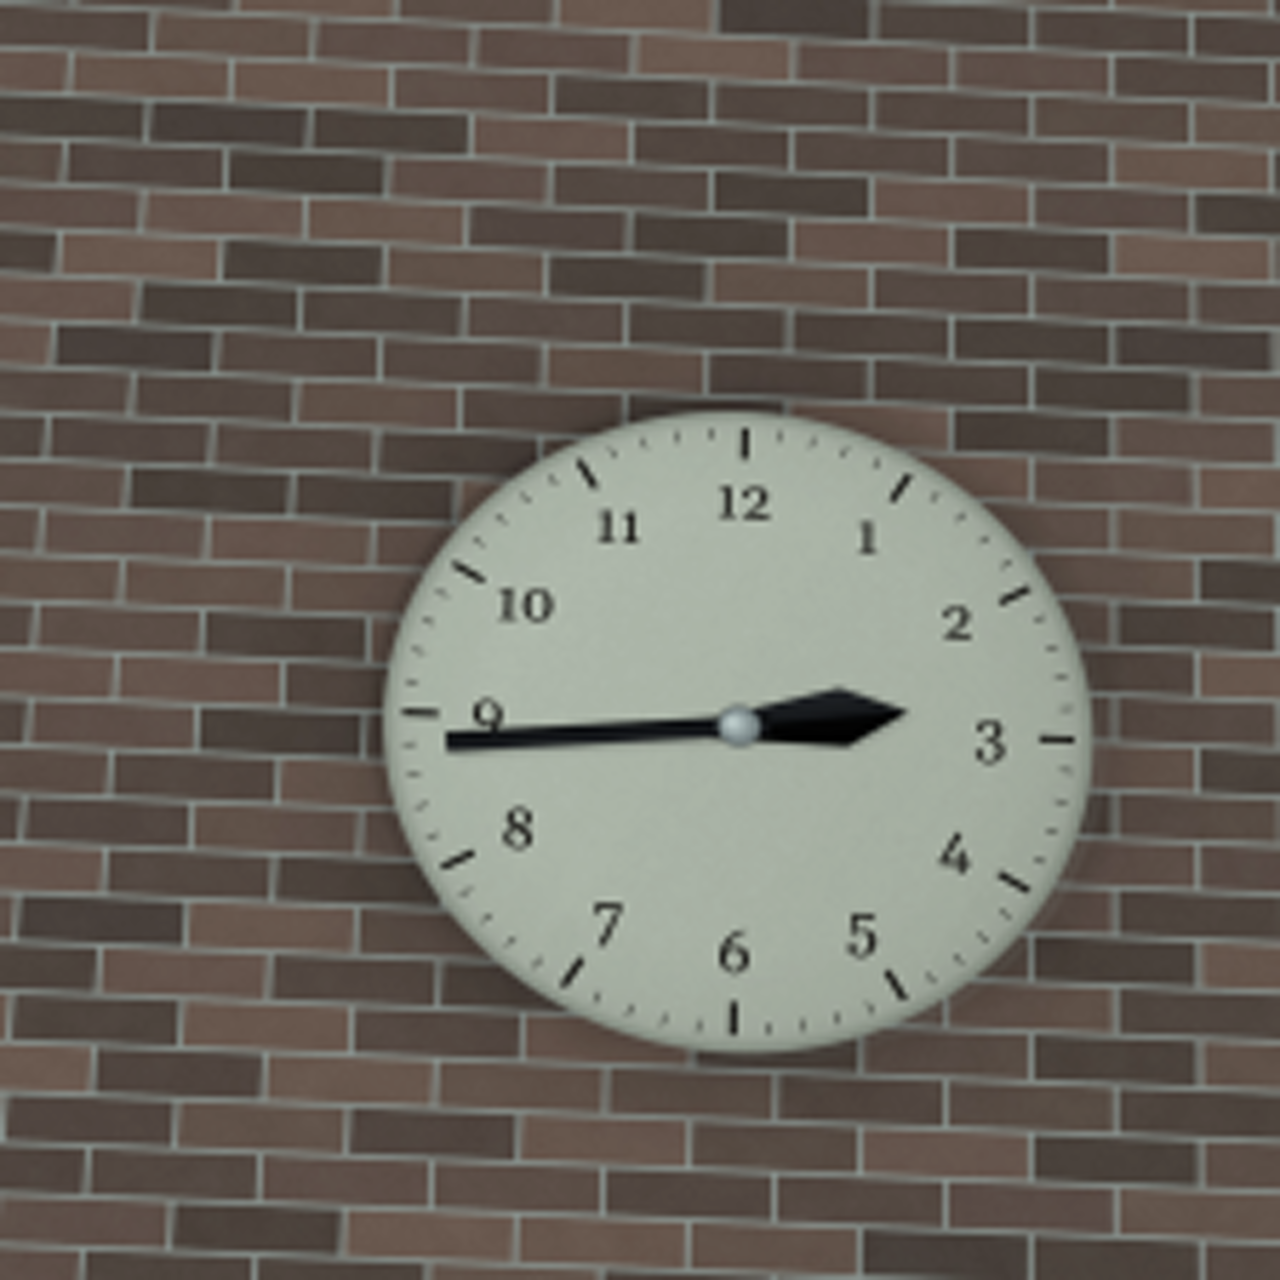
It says 2h44
